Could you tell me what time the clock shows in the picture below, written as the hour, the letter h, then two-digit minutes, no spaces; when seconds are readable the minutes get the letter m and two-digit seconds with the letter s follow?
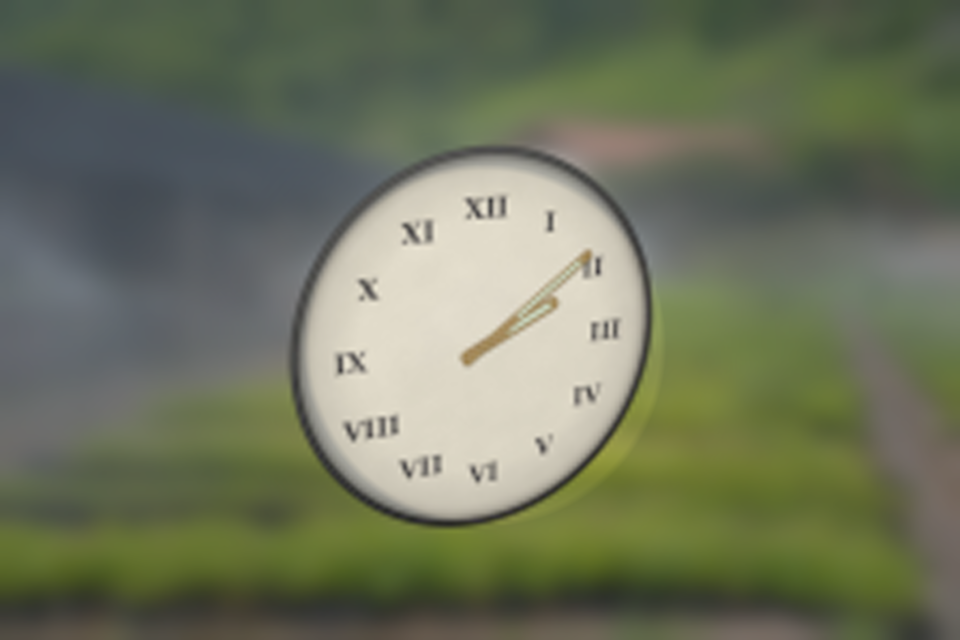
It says 2h09
